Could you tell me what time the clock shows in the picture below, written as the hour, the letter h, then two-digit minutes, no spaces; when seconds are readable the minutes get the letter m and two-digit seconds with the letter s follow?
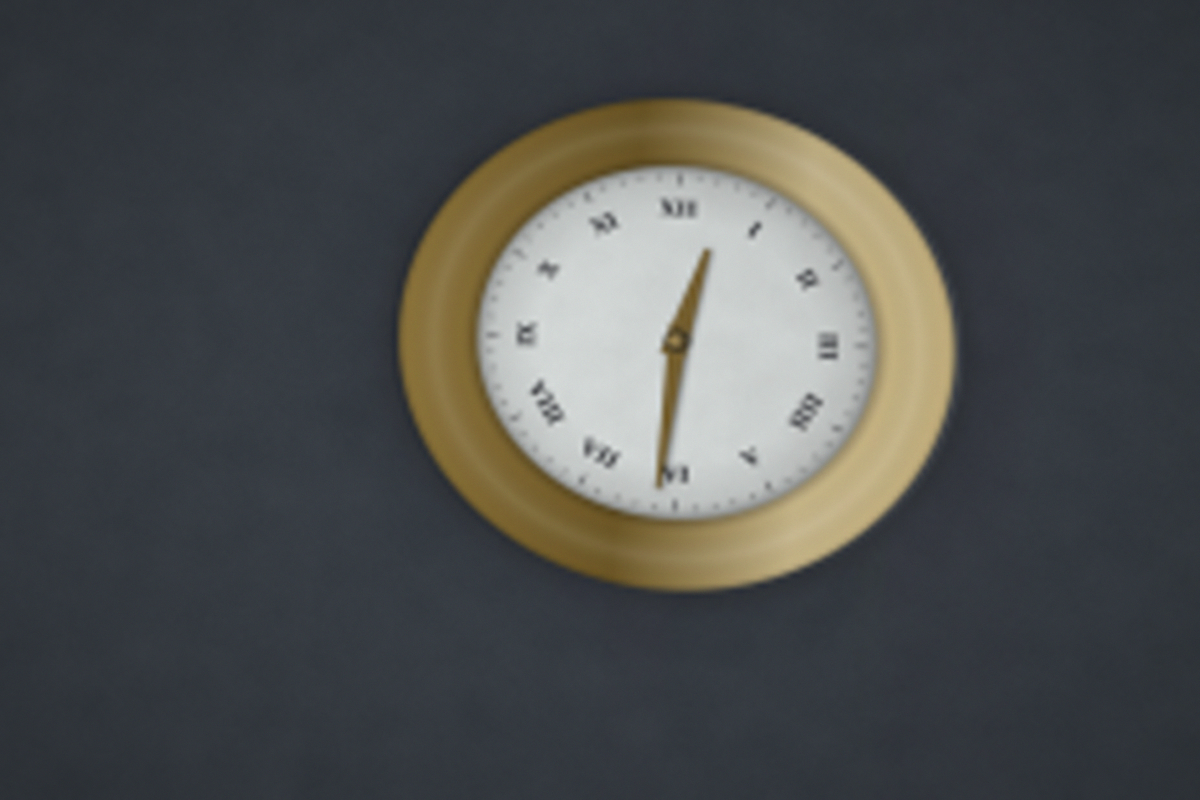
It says 12h31
